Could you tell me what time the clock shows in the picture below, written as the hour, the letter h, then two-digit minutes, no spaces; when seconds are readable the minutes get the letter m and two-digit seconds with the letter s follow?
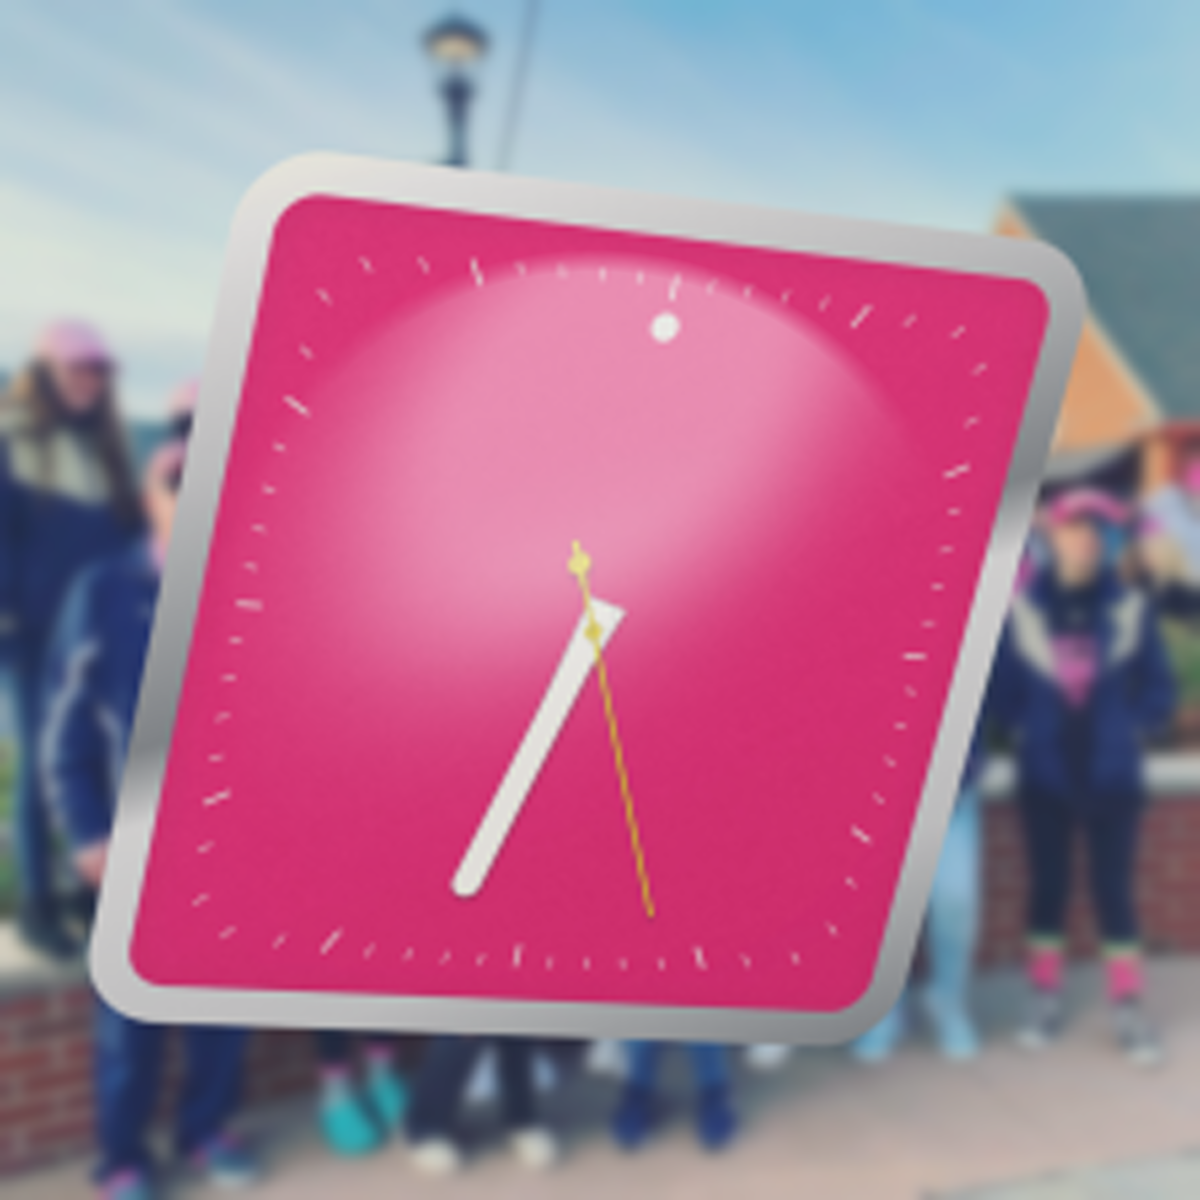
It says 6h32m26s
